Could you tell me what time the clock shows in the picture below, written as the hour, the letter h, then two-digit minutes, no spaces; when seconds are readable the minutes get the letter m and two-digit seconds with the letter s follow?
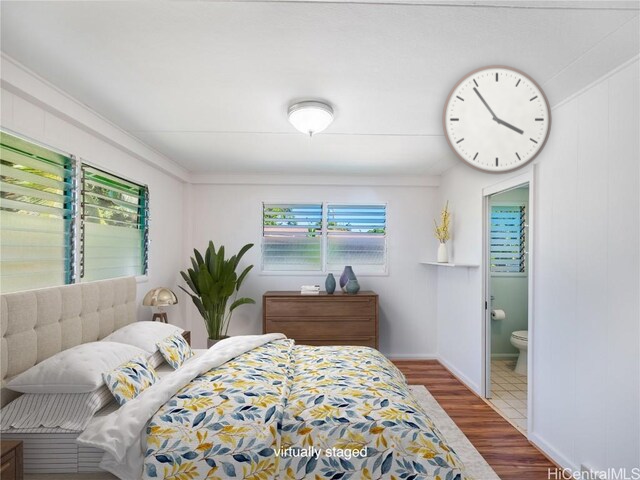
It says 3h54
